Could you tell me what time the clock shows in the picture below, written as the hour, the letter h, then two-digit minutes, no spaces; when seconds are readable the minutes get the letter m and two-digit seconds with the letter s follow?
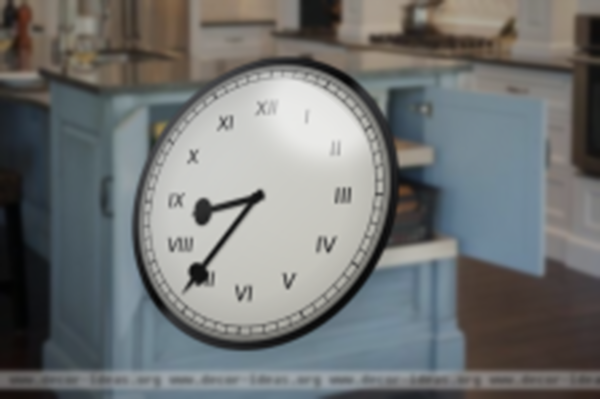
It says 8h36
